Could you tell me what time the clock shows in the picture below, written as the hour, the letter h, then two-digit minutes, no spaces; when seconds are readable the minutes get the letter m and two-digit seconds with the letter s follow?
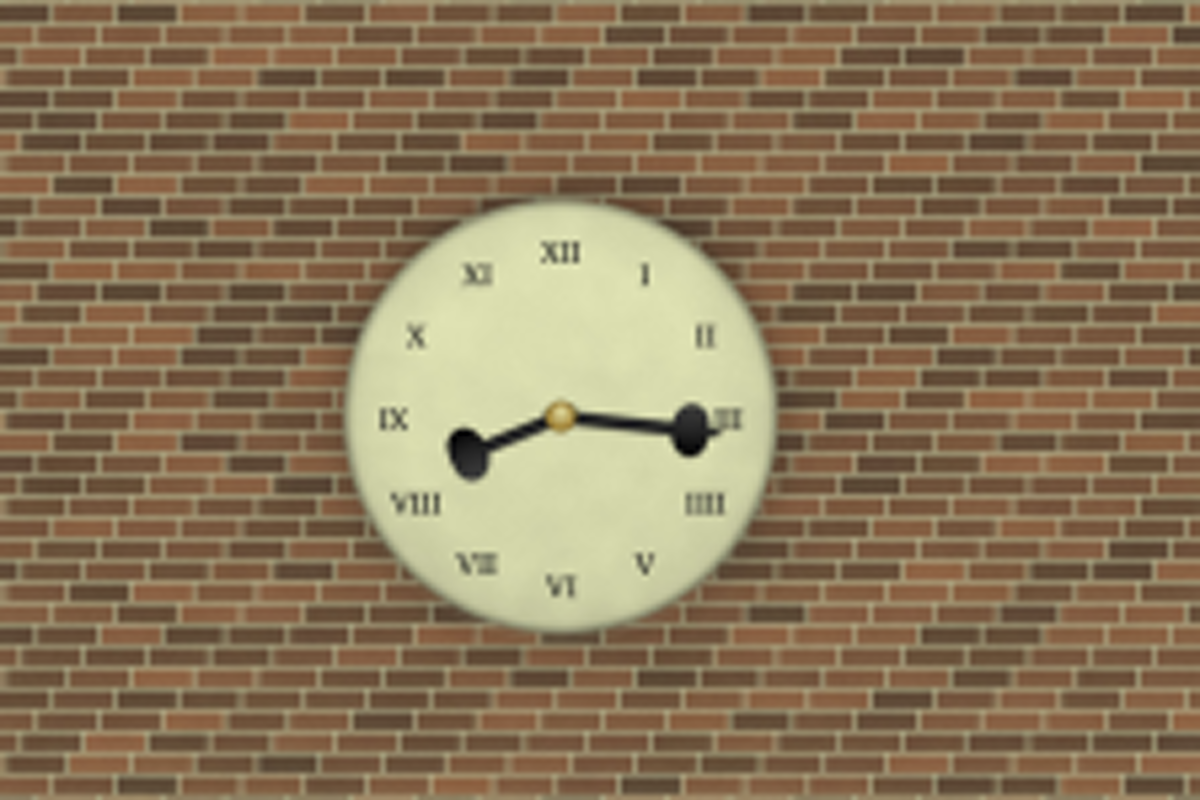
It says 8h16
